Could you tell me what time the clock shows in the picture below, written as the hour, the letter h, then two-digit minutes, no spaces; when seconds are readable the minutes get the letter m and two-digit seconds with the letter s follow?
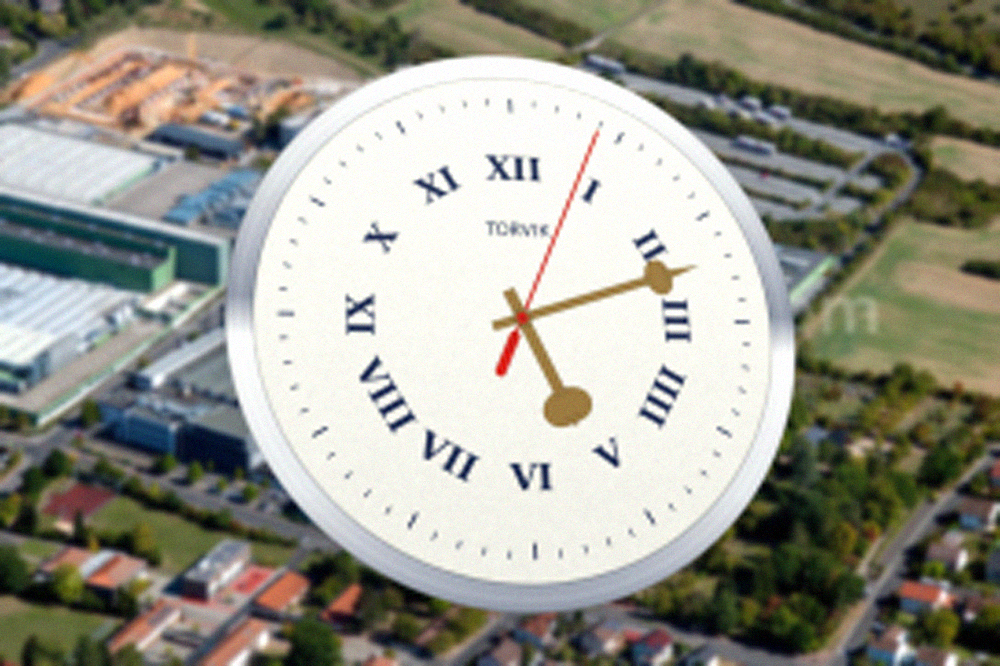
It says 5h12m04s
